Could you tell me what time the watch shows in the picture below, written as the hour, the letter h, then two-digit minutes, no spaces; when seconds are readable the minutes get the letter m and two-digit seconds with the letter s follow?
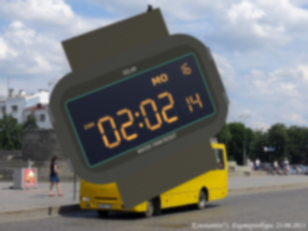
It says 2h02m14s
